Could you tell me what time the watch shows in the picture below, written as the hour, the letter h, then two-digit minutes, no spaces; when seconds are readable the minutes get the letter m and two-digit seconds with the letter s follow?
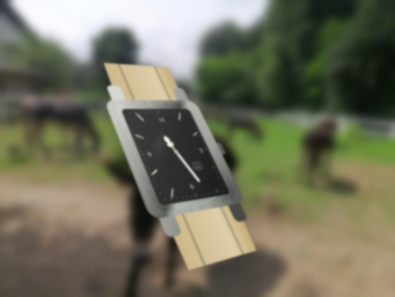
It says 11h27
